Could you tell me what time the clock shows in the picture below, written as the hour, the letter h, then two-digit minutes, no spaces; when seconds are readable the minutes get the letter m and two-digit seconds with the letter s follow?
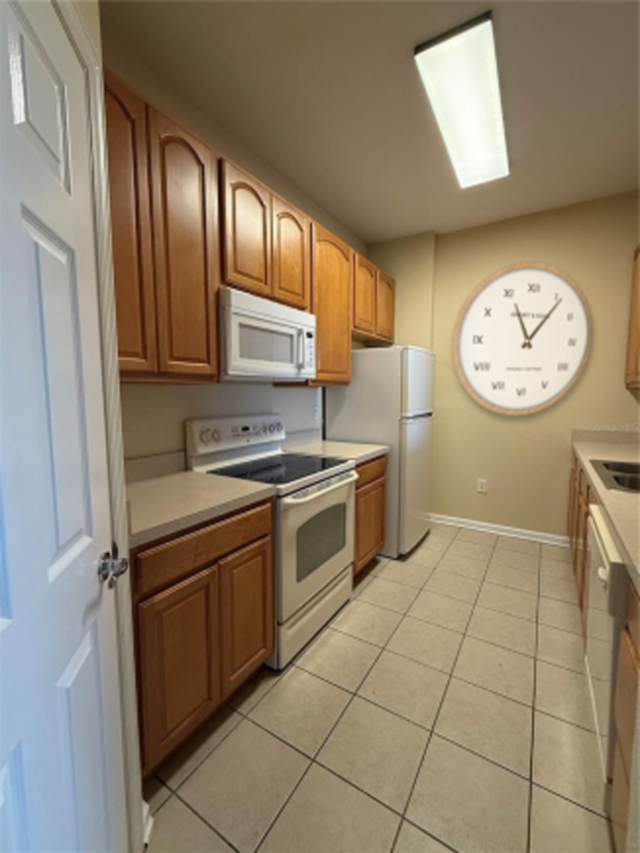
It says 11h06
